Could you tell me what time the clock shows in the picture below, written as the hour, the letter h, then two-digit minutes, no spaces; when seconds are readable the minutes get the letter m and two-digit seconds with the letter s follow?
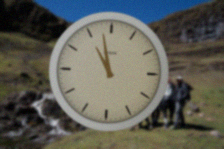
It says 10h58
